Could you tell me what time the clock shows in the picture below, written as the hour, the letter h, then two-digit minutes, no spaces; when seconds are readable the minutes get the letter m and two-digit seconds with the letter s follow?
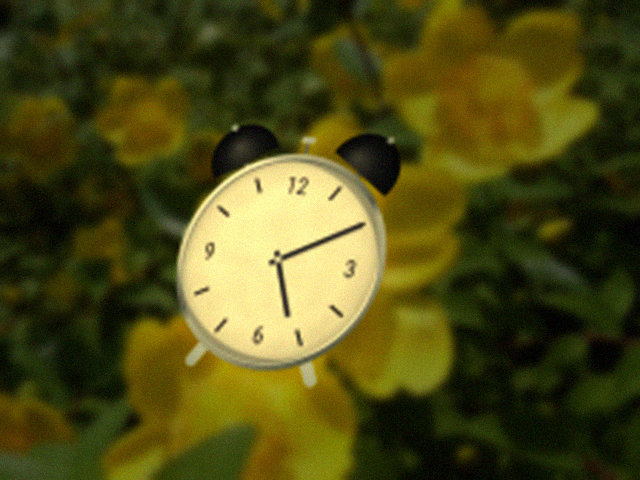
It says 5h10
